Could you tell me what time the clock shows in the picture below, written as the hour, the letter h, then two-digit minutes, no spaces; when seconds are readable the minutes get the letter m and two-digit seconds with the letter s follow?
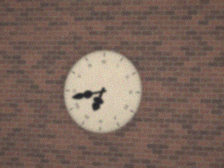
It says 6h43
